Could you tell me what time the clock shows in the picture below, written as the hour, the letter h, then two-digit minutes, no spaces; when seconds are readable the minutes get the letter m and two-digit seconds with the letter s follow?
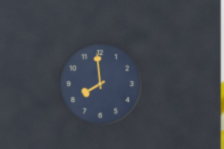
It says 7h59
